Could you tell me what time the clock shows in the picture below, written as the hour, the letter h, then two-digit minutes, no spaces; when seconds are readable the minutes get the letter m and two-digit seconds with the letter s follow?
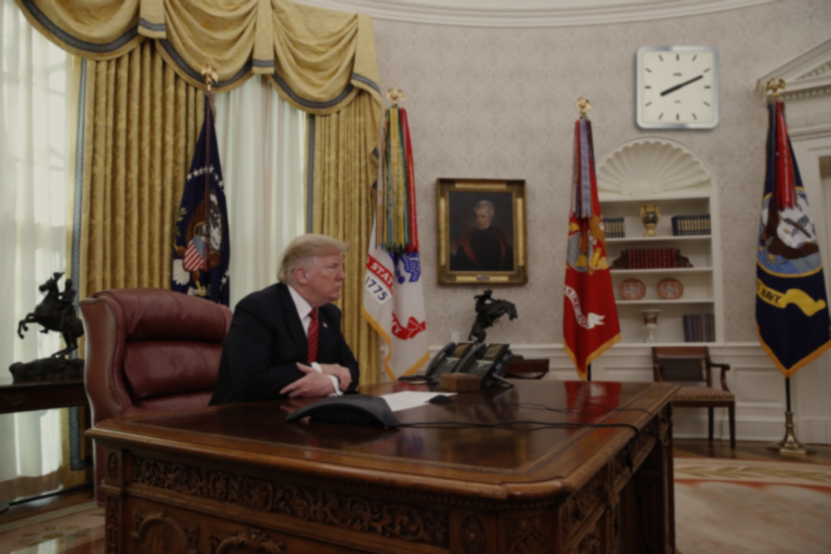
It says 8h11
